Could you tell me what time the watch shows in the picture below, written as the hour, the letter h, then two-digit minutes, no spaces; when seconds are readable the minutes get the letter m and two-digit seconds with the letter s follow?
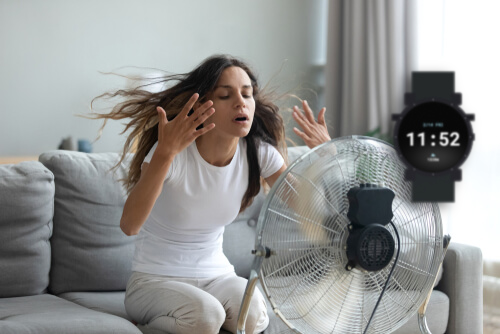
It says 11h52
